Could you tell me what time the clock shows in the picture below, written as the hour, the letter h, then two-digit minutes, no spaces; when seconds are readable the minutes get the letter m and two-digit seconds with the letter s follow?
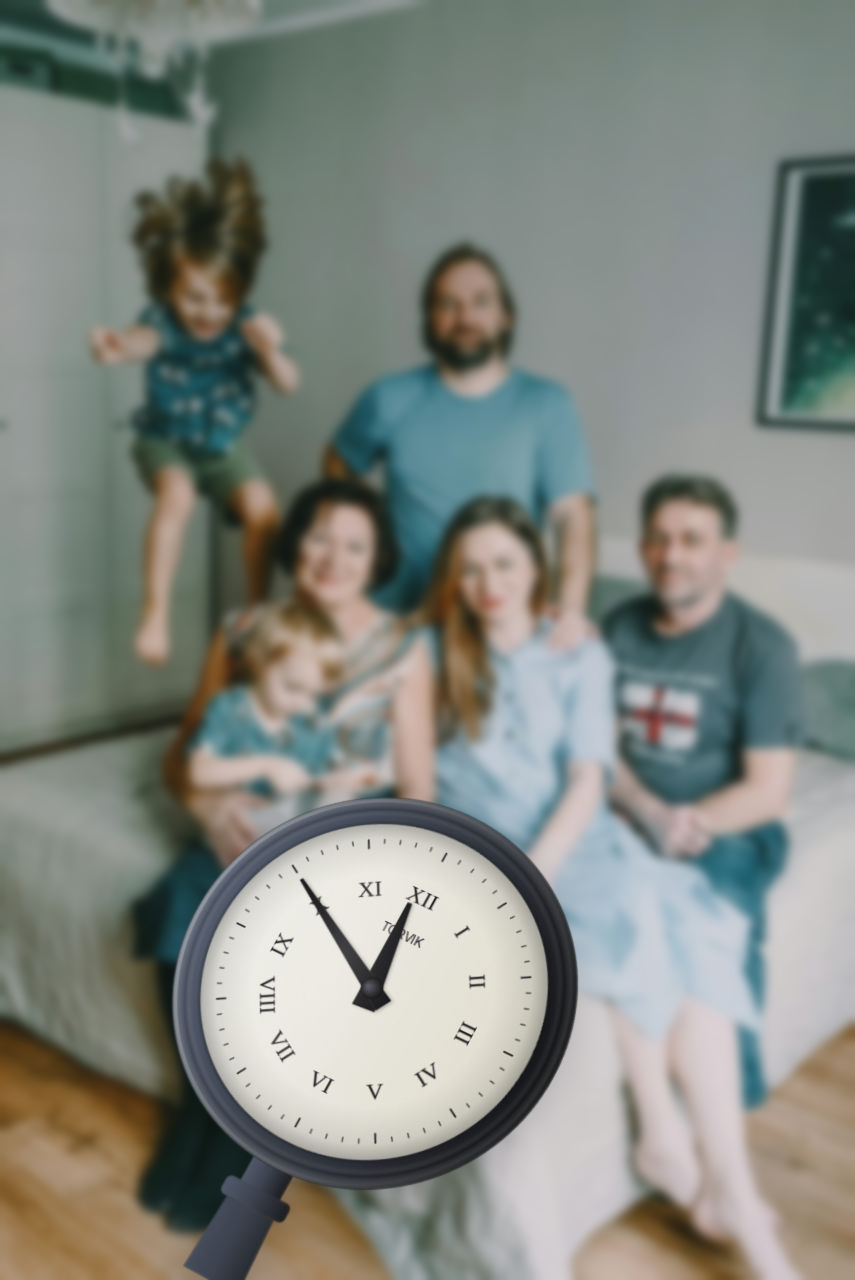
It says 11h50
